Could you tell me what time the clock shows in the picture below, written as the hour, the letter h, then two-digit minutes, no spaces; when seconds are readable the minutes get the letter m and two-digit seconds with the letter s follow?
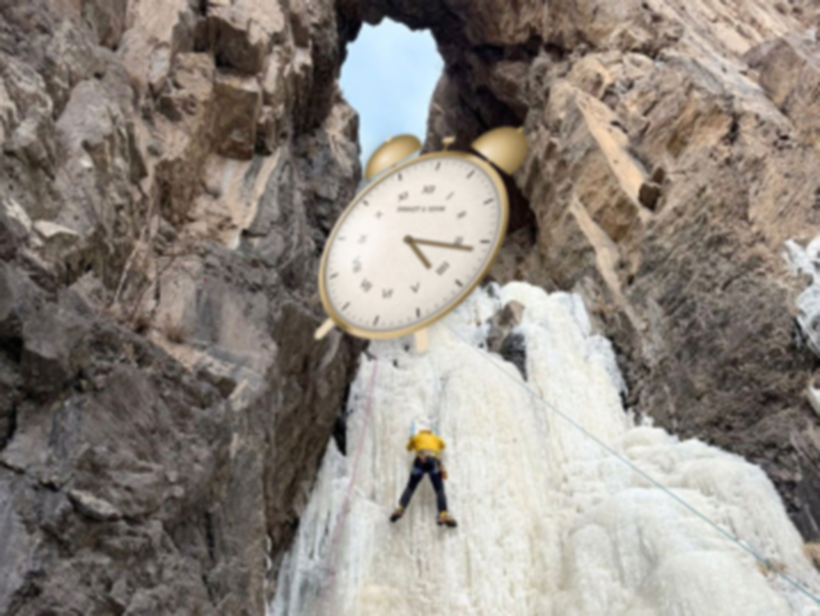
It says 4h16
